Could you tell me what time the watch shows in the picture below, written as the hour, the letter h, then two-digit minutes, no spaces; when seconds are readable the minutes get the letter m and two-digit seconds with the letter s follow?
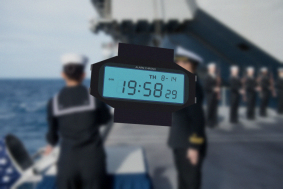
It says 19h58m29s
